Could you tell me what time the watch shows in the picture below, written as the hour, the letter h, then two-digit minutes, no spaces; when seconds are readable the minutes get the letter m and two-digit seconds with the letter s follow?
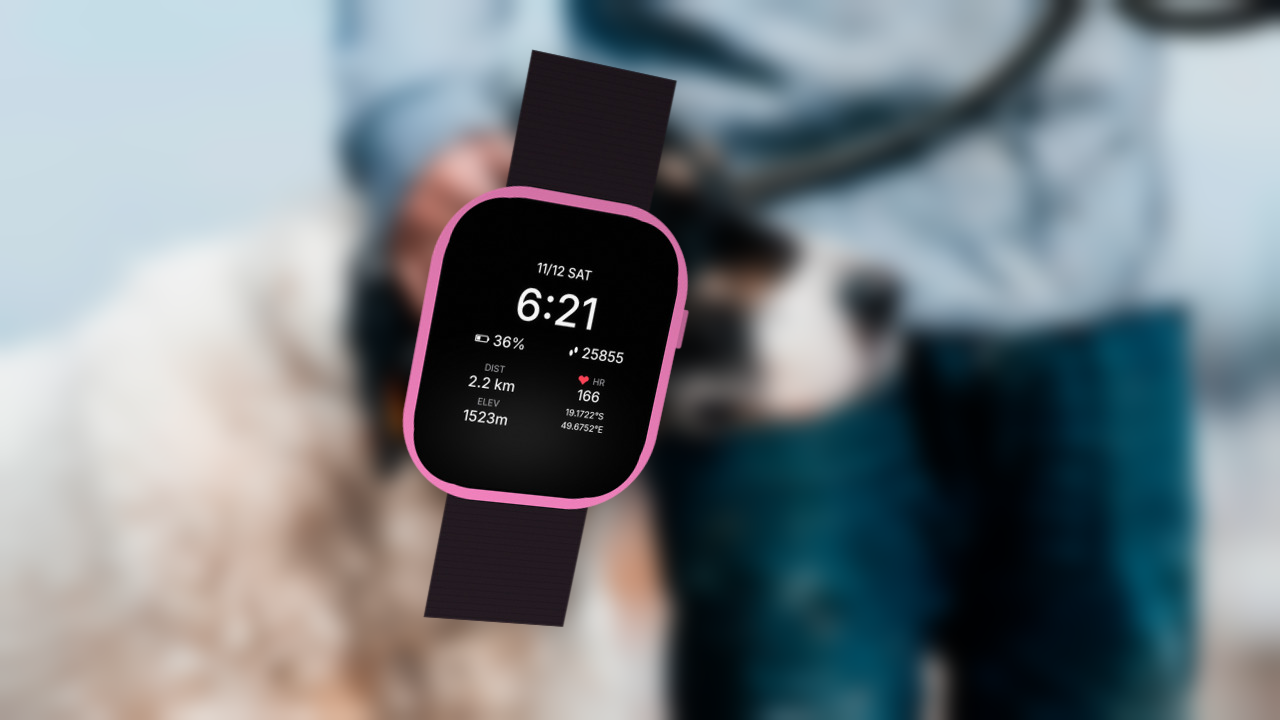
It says 6h21
